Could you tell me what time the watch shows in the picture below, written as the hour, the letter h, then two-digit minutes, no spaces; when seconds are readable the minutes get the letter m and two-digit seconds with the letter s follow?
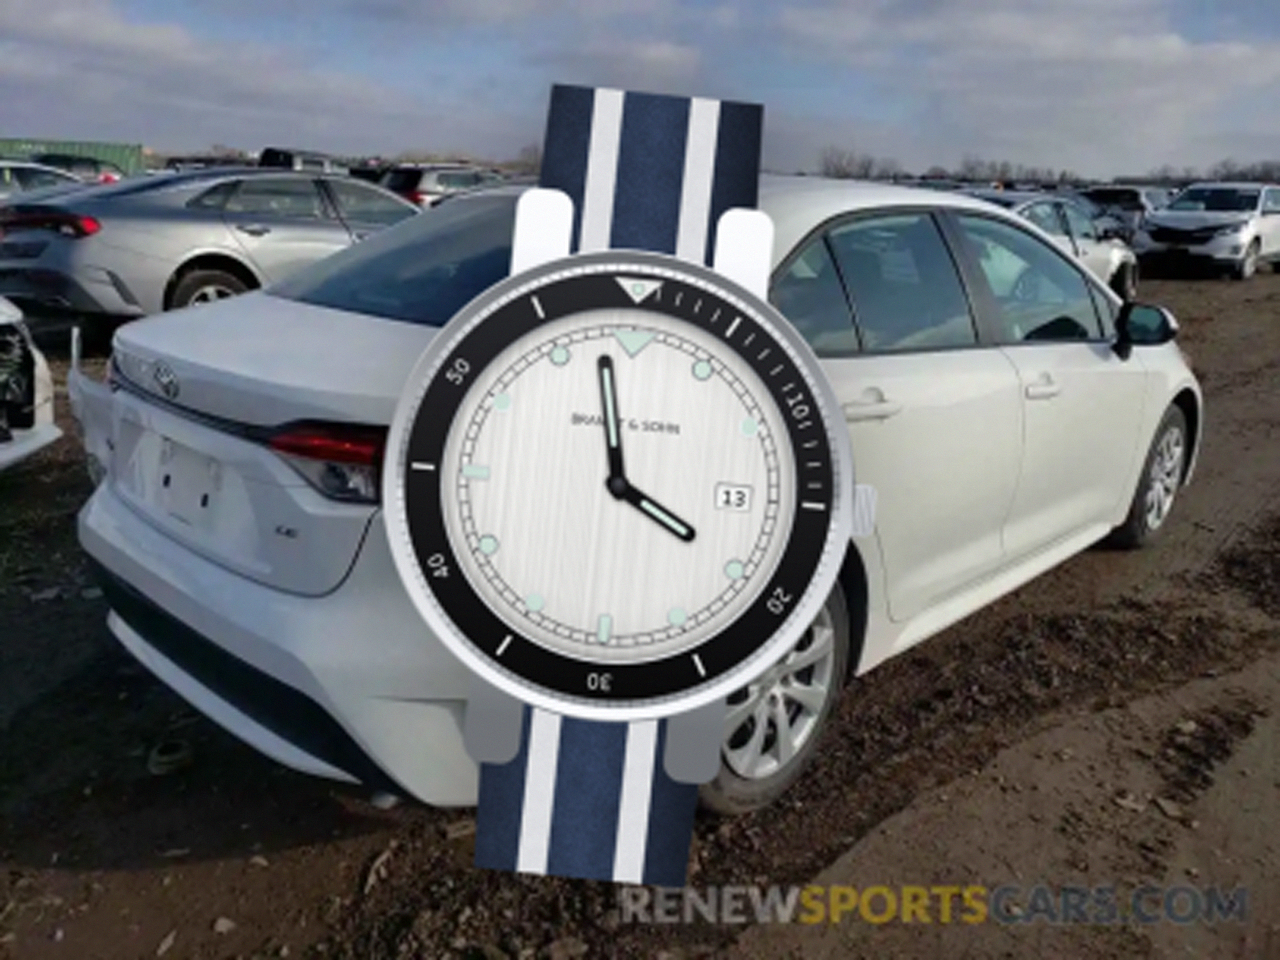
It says 3h58
